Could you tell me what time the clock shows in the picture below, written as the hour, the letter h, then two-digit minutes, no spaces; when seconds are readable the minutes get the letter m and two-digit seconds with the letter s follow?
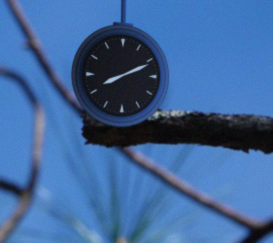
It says 8h11
